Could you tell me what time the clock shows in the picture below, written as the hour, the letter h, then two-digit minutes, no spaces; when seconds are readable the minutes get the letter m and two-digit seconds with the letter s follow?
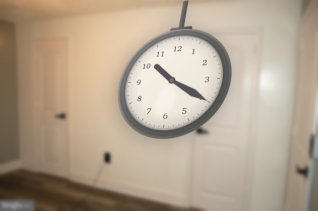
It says 10h20
